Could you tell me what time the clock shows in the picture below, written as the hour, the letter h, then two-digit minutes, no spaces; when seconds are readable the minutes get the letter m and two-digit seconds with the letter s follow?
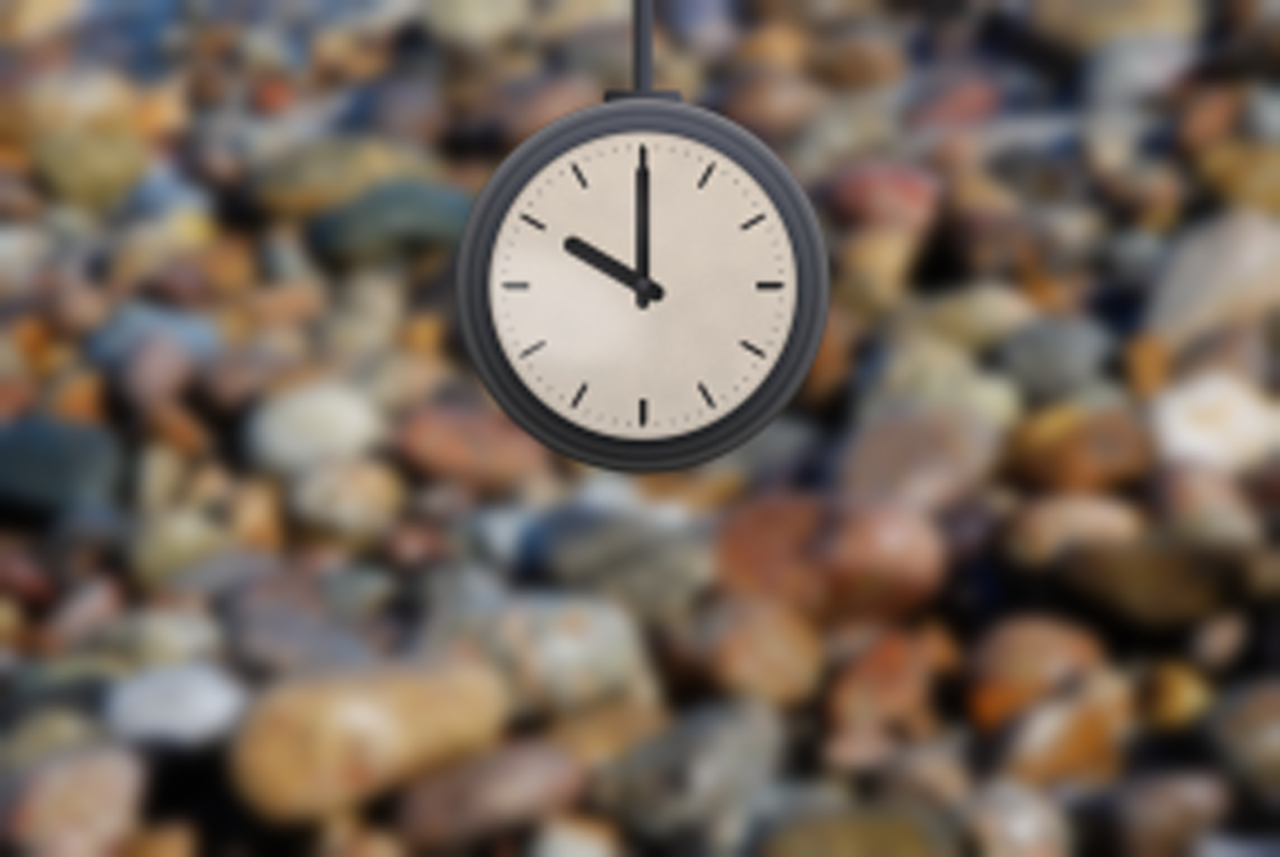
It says 10h00
